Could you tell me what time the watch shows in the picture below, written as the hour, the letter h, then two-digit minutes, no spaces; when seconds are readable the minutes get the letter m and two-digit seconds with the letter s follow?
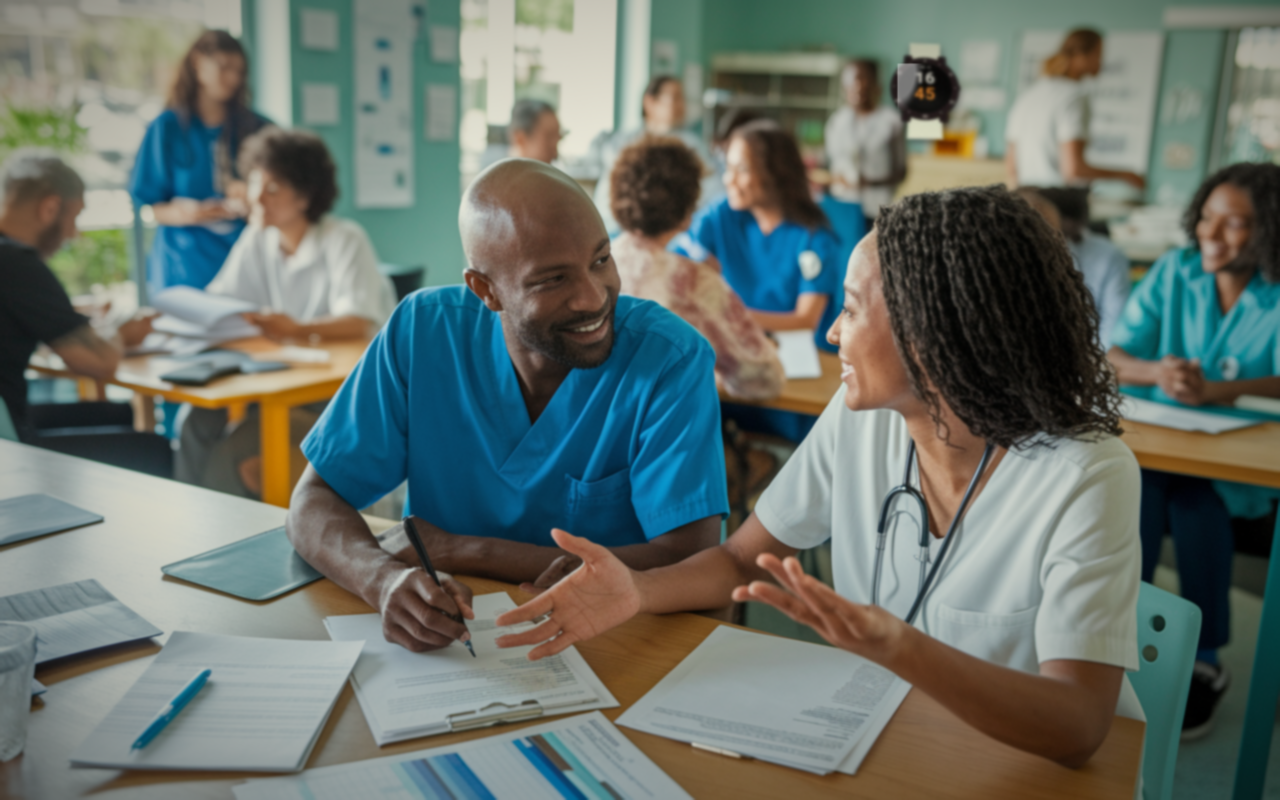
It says 16h45
